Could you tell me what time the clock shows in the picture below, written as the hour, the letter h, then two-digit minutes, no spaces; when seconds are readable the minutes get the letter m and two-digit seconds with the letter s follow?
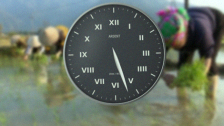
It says 5h27
